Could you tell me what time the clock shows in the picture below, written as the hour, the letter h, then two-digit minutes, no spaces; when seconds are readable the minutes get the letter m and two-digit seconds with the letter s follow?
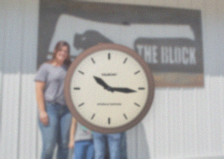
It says 10h16
